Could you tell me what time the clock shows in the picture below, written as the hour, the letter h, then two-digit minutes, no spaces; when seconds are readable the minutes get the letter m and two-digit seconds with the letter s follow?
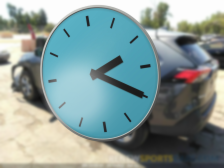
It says 2h20
